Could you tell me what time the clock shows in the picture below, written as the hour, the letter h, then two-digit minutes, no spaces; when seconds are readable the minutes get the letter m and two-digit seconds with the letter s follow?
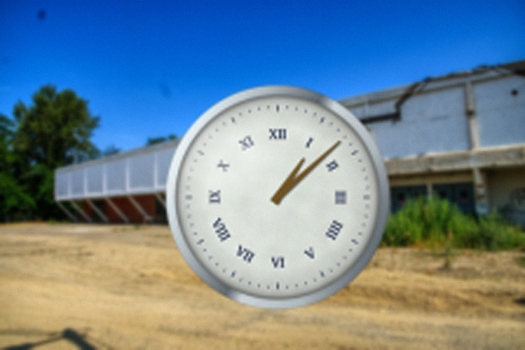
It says 1h08
